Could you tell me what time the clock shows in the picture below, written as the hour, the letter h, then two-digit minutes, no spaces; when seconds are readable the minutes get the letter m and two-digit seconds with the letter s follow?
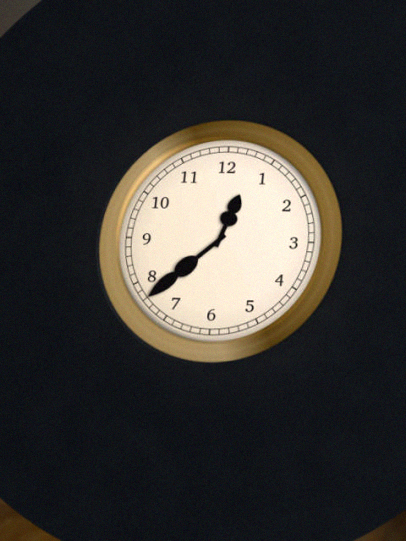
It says 12h38
